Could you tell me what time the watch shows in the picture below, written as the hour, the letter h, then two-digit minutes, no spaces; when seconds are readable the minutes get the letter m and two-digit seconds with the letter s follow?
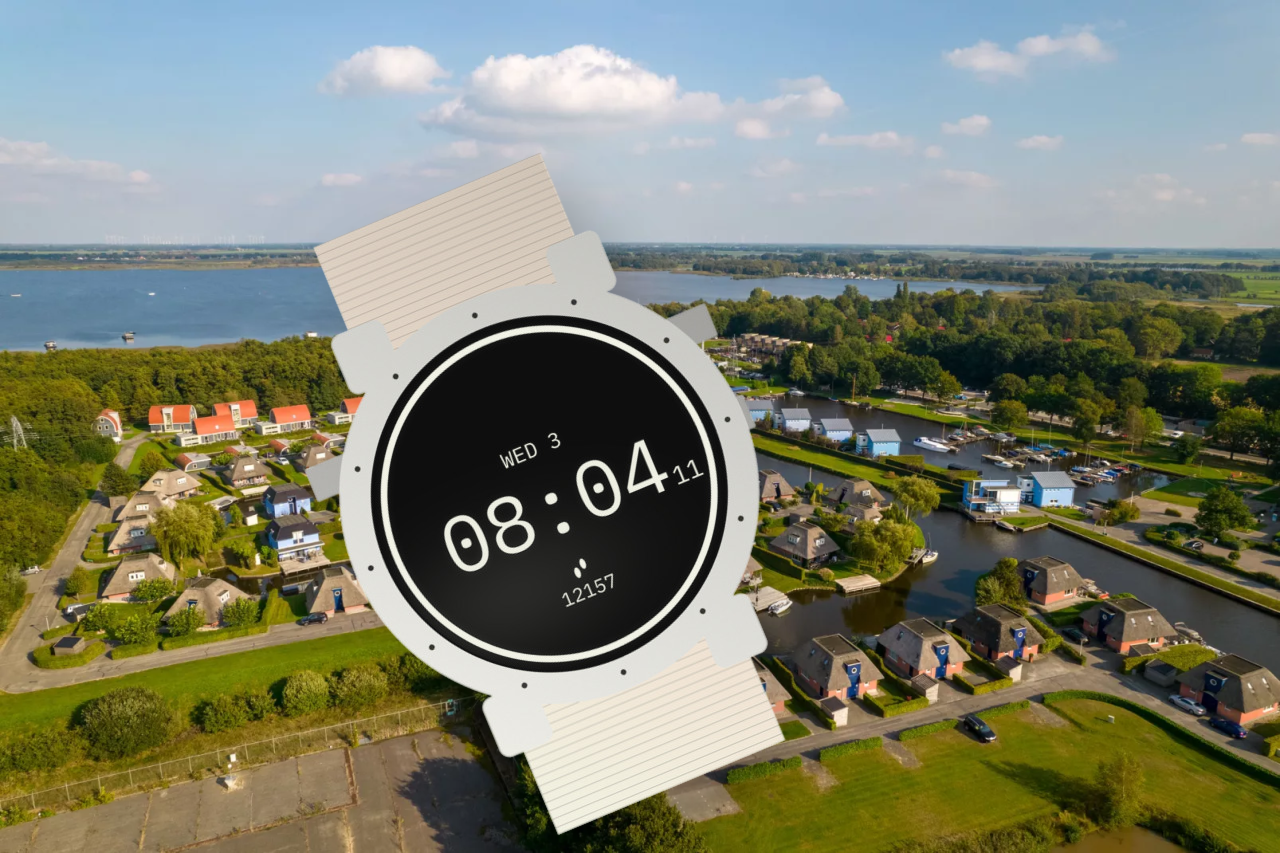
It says 8h04m11s
